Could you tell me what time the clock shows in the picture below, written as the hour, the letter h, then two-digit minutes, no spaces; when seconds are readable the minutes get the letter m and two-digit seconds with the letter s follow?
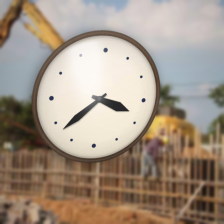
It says 3h38
